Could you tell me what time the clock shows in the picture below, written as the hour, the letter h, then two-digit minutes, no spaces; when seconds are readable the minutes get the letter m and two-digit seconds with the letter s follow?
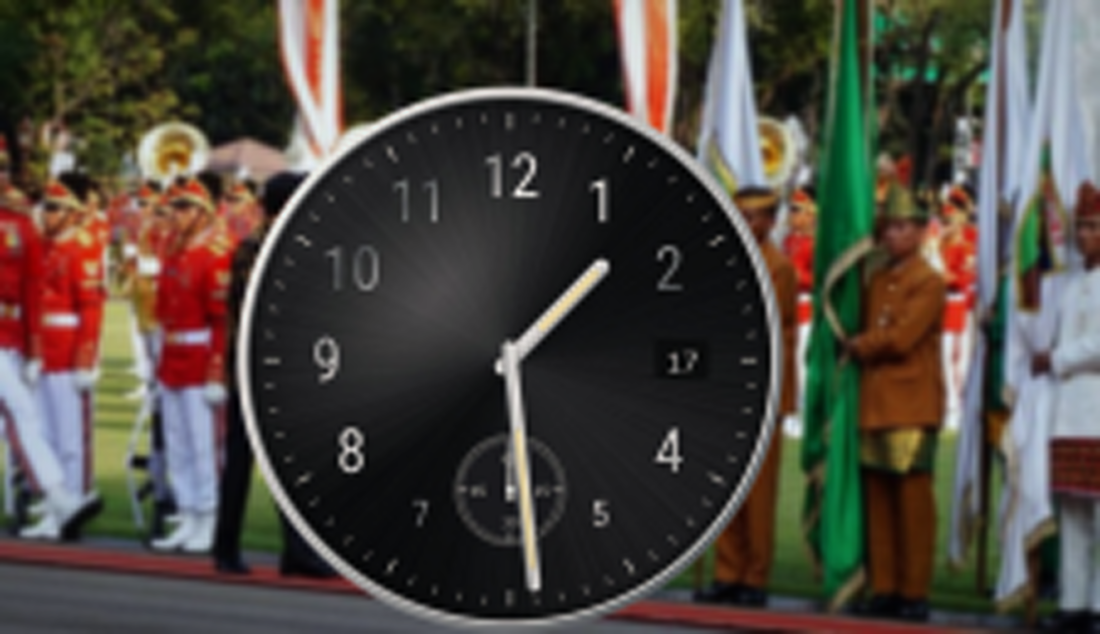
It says 1h29
